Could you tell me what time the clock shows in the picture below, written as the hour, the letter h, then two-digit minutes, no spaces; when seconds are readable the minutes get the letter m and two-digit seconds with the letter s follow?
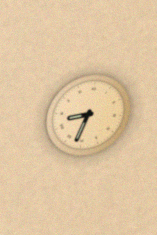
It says 8h32
